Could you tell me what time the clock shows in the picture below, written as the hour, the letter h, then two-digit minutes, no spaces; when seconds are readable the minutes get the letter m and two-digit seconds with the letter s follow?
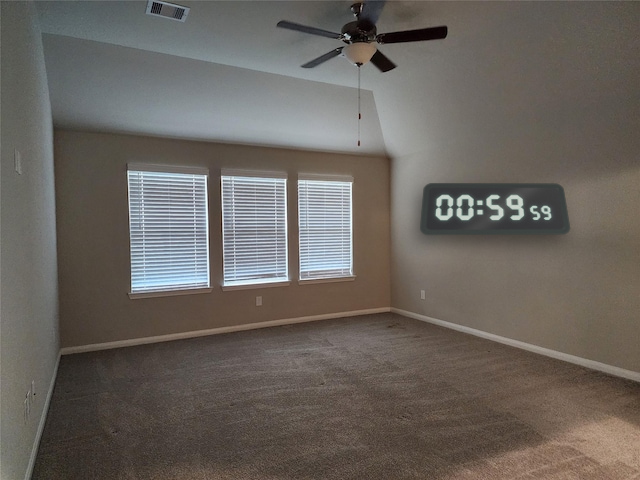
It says 0h59m59s
